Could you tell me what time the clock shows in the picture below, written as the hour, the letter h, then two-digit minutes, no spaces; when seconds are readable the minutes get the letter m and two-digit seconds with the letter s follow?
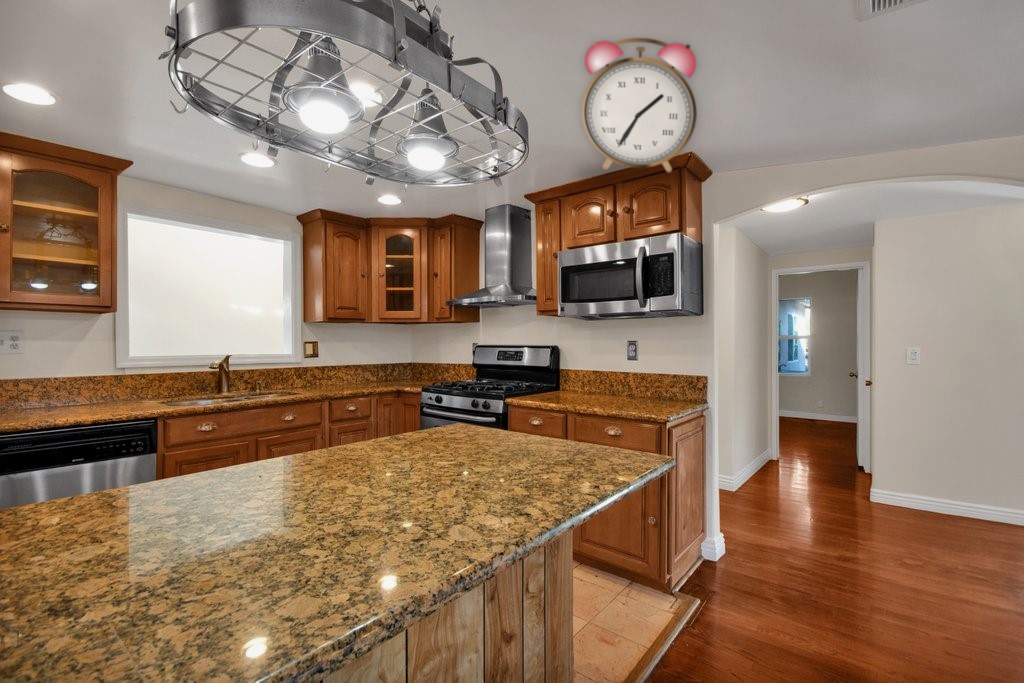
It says 1h35
